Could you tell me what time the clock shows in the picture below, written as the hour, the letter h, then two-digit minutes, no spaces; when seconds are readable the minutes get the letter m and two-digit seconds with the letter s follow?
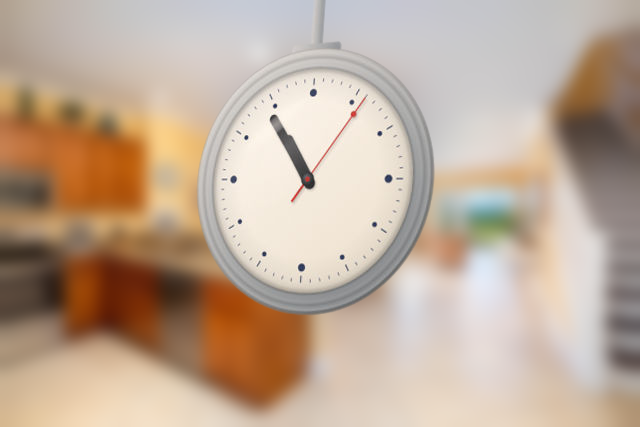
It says 10h54m06s
